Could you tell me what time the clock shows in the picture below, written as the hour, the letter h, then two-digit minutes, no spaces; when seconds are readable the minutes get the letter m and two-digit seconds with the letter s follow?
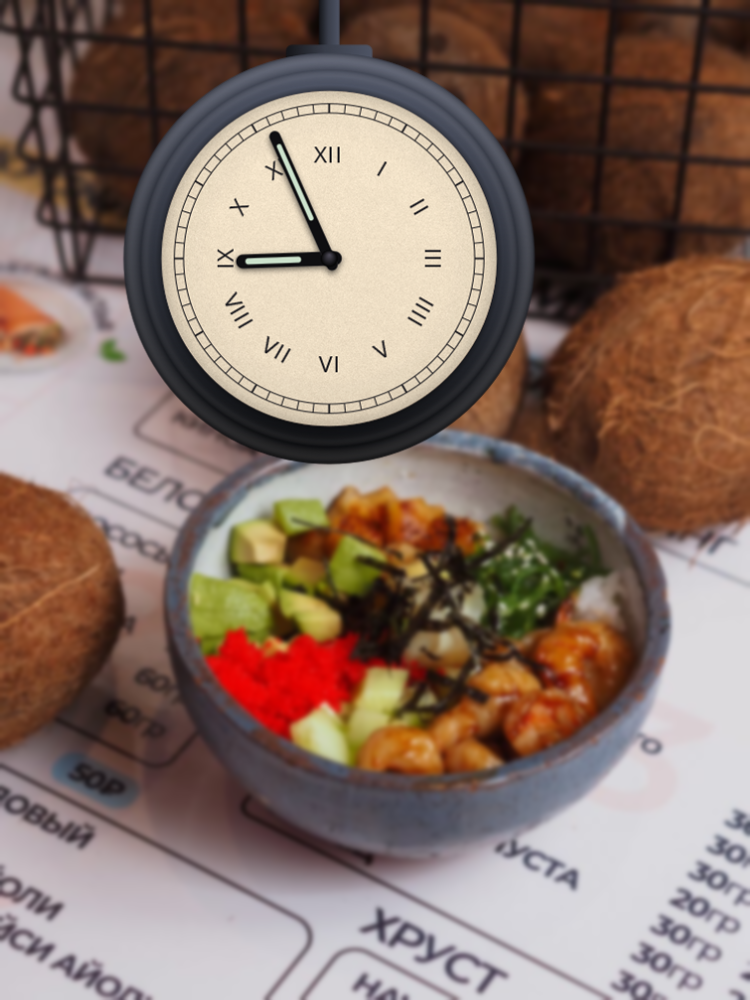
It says 8h56
